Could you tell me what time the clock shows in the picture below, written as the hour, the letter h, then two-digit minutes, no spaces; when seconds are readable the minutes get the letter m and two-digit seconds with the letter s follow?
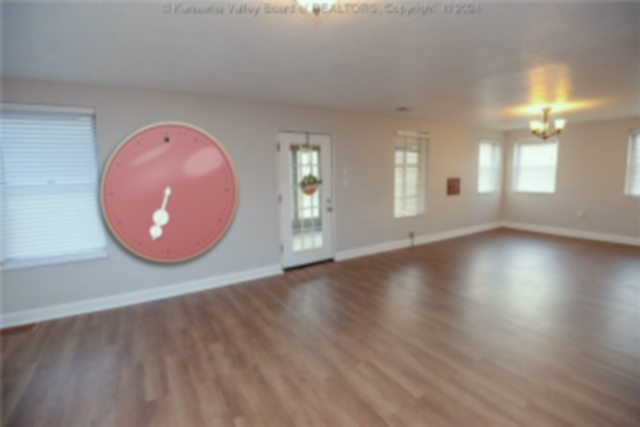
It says 6h33
